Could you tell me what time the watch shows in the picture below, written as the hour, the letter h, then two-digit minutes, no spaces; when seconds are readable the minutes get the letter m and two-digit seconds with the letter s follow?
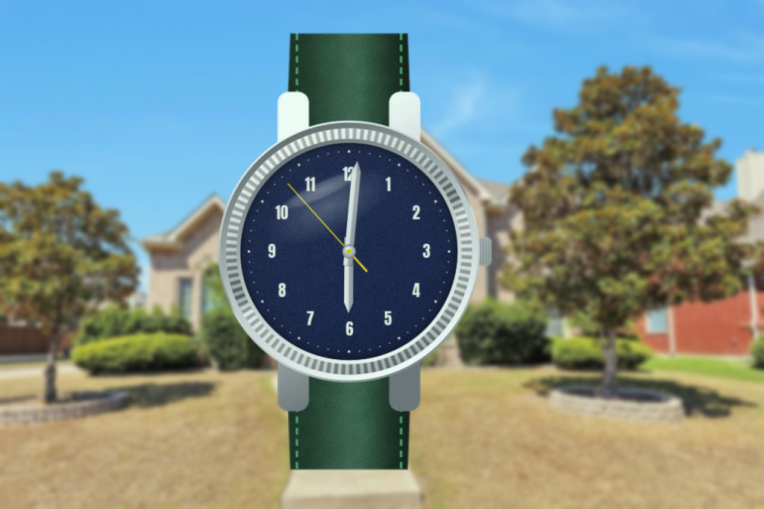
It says 6h00m53s
